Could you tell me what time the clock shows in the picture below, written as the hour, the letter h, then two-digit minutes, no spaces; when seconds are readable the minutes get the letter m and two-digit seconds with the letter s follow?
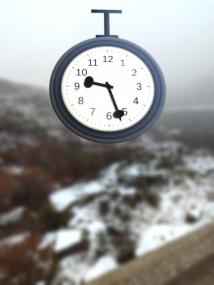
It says 9h27
